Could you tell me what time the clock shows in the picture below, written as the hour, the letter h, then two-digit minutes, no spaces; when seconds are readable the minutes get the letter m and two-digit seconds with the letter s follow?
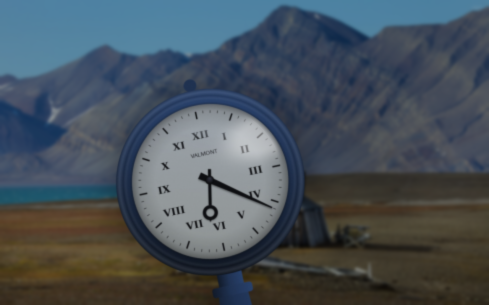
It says 6h21
